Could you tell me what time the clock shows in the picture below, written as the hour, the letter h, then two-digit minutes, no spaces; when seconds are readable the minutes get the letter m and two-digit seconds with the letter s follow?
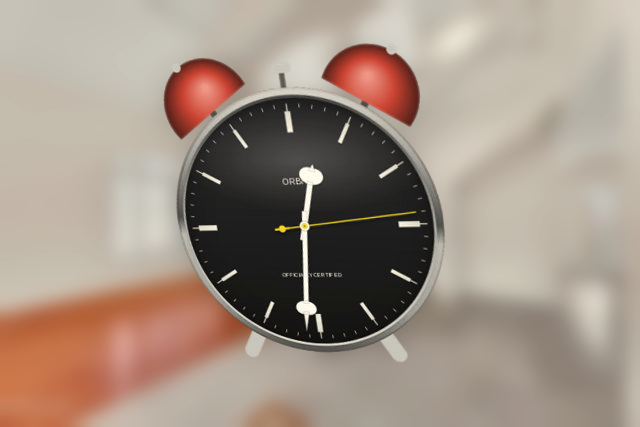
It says 12h31m14s
